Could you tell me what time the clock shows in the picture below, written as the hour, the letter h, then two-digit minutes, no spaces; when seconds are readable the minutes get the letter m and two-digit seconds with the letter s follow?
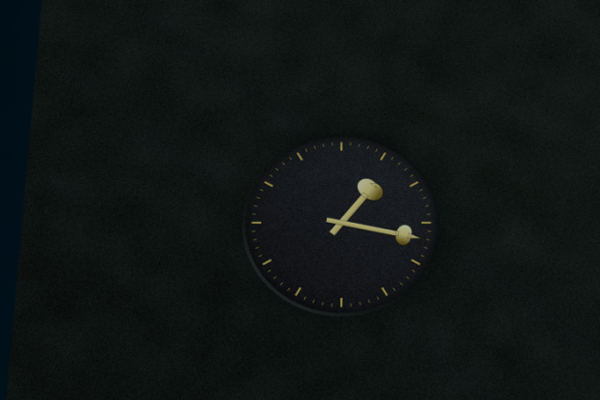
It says 1h17
